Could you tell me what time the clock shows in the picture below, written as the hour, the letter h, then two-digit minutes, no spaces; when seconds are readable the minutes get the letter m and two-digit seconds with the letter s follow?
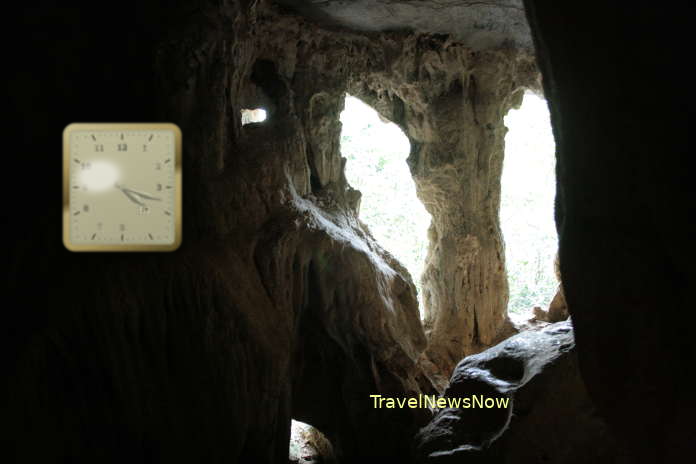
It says 4h18
